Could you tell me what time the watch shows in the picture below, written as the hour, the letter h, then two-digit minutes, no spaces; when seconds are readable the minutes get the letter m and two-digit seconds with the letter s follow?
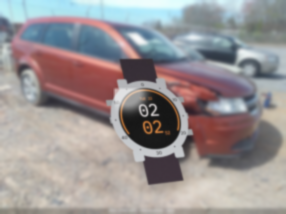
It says 2h02
